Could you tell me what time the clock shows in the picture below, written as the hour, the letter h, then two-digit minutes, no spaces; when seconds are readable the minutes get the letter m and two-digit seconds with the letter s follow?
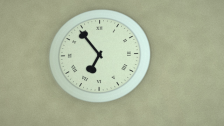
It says 6h54
